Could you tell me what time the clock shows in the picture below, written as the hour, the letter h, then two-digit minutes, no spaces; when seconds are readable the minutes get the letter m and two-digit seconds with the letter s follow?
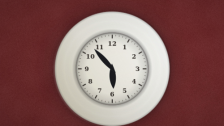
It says 5h53
